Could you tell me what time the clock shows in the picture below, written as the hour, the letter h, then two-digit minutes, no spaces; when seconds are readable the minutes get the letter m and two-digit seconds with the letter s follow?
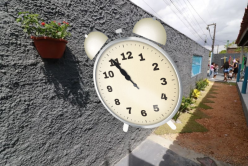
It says 10h55
